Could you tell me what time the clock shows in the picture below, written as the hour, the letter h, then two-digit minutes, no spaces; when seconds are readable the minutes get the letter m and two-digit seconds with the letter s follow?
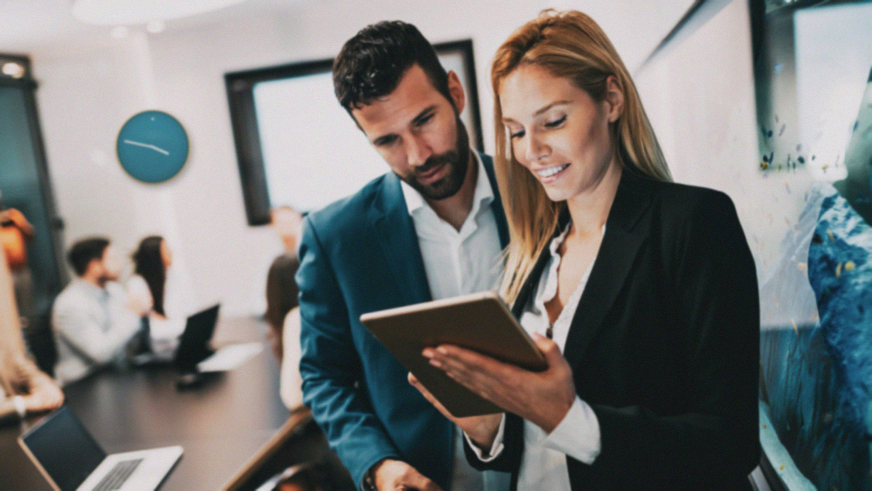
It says 3h47
